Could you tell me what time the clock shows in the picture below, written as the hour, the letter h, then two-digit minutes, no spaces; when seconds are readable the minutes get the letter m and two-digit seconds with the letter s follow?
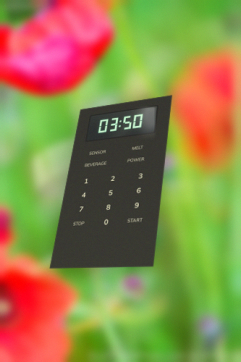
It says 3h50
